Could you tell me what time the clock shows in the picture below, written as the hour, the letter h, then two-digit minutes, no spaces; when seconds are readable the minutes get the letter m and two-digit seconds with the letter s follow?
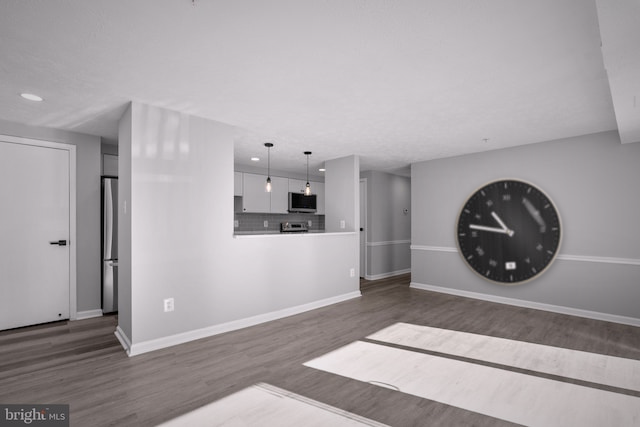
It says 10h47
